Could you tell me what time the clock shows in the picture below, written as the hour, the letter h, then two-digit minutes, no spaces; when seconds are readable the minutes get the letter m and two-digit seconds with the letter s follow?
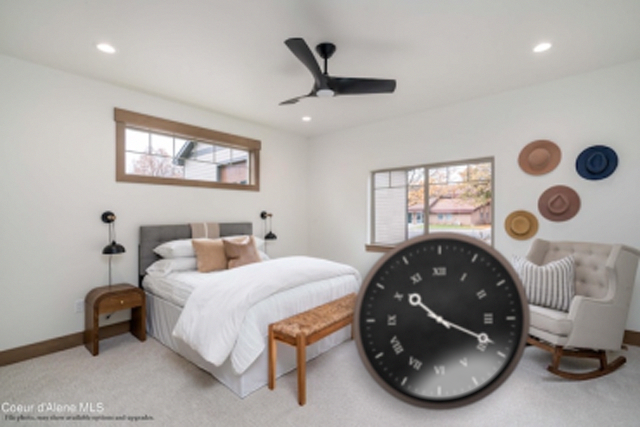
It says 10h19
